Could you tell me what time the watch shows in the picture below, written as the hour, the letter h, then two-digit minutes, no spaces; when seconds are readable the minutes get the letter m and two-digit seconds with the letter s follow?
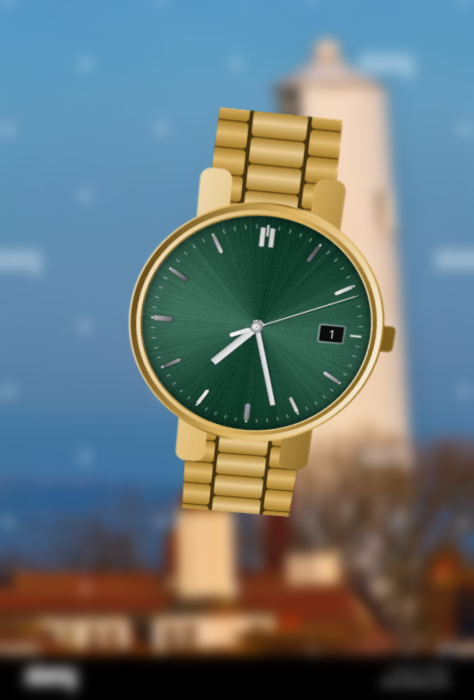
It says 7h27m11s
